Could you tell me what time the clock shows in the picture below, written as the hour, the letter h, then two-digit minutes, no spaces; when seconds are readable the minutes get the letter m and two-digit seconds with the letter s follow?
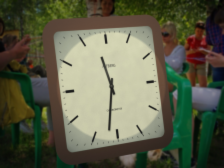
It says 11h32
